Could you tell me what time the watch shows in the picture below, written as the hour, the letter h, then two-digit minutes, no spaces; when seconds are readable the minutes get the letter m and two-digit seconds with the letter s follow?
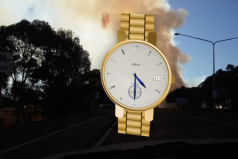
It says 4h30
